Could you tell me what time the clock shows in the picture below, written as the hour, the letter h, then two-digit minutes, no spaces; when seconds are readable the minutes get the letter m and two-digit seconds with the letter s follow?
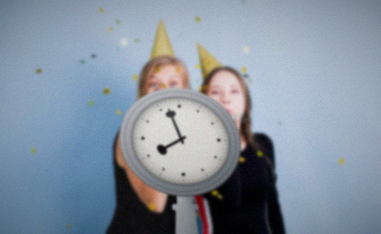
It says 7h57
